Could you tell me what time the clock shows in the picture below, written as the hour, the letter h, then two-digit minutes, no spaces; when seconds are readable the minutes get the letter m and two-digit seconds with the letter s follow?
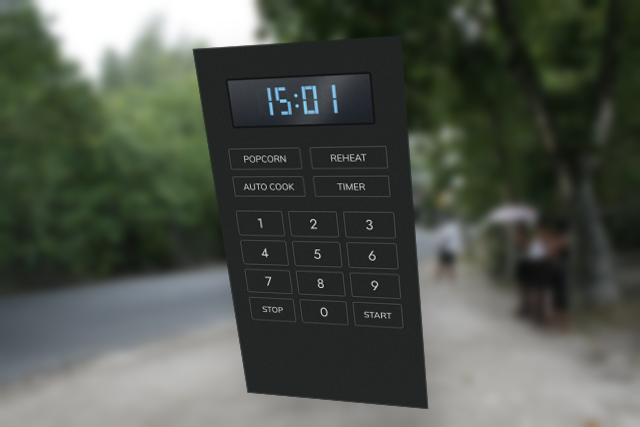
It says 15h01
